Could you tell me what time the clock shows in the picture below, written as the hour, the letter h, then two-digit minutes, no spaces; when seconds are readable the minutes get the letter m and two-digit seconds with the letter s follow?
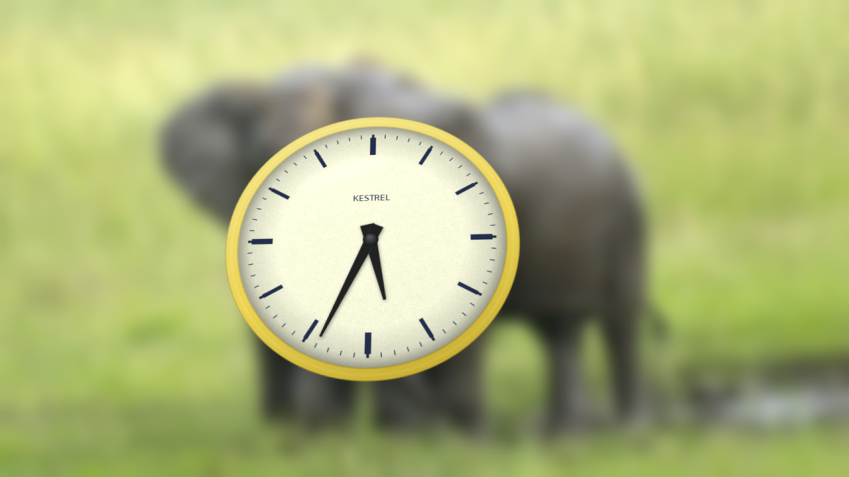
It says 5h34
